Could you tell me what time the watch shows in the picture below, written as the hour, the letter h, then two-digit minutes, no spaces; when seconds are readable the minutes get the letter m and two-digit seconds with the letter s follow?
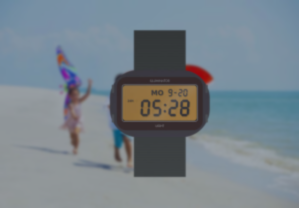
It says 5h28
